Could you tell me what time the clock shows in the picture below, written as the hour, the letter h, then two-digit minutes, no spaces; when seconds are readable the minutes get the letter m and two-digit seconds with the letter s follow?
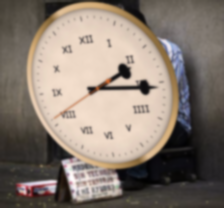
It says 2h15m41s
